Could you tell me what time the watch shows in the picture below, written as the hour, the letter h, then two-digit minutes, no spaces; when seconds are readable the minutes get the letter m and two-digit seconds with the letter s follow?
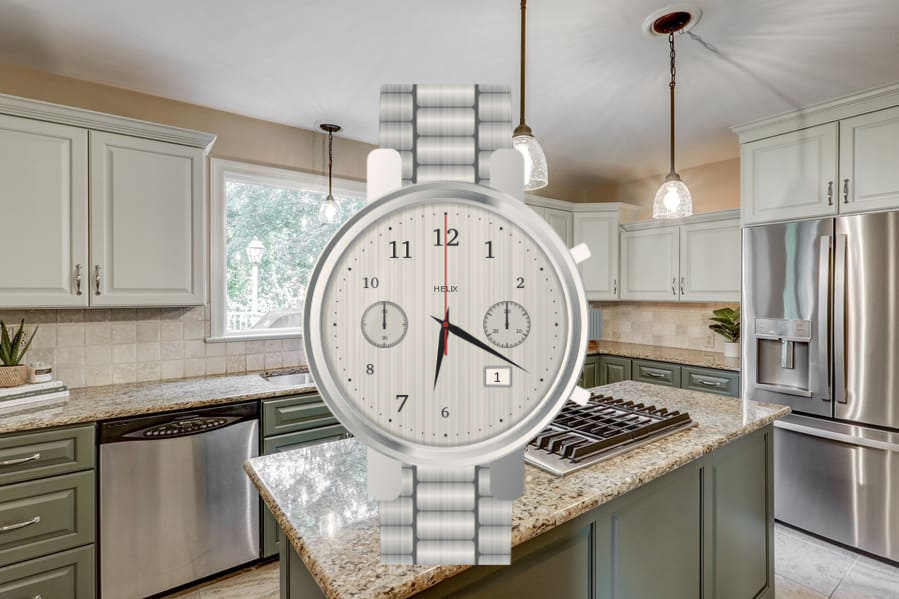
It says 6h20
